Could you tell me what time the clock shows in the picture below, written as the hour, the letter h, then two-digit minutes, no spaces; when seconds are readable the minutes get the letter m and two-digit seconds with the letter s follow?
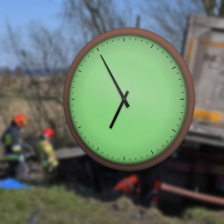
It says 6h55
